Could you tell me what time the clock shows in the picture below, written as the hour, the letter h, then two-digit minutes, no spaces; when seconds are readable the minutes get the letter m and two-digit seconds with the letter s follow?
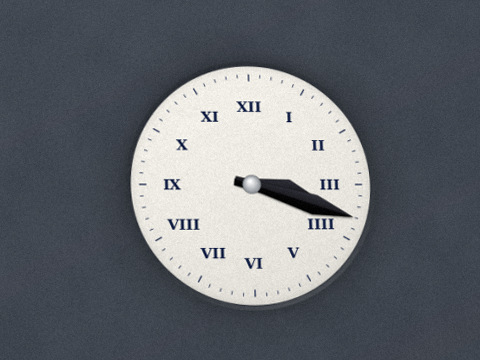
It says 3h18
